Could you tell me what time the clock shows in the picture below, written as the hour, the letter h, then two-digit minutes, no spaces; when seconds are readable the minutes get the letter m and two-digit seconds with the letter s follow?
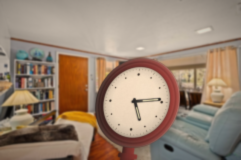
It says 5h14
